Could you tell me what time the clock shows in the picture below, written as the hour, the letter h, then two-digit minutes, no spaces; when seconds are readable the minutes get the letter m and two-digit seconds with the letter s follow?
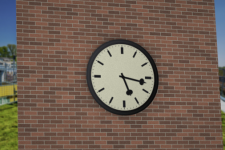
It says 5h17
